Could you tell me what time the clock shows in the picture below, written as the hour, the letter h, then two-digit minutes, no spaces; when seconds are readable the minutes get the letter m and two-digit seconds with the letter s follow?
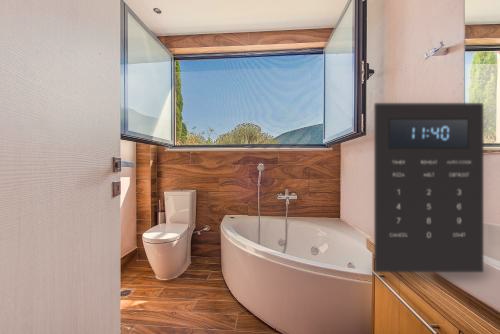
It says 11h40
